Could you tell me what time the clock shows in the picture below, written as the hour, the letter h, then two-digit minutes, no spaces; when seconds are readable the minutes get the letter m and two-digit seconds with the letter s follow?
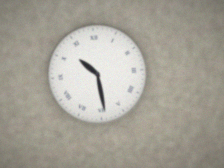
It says 10h29
